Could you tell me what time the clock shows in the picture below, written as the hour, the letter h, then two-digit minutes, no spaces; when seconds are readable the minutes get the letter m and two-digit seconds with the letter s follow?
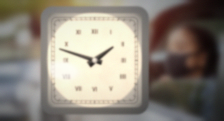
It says 1h48
